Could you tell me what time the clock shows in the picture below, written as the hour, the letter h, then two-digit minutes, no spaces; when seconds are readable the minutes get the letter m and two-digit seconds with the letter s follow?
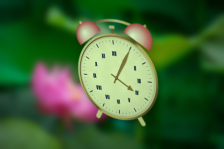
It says 4h05
